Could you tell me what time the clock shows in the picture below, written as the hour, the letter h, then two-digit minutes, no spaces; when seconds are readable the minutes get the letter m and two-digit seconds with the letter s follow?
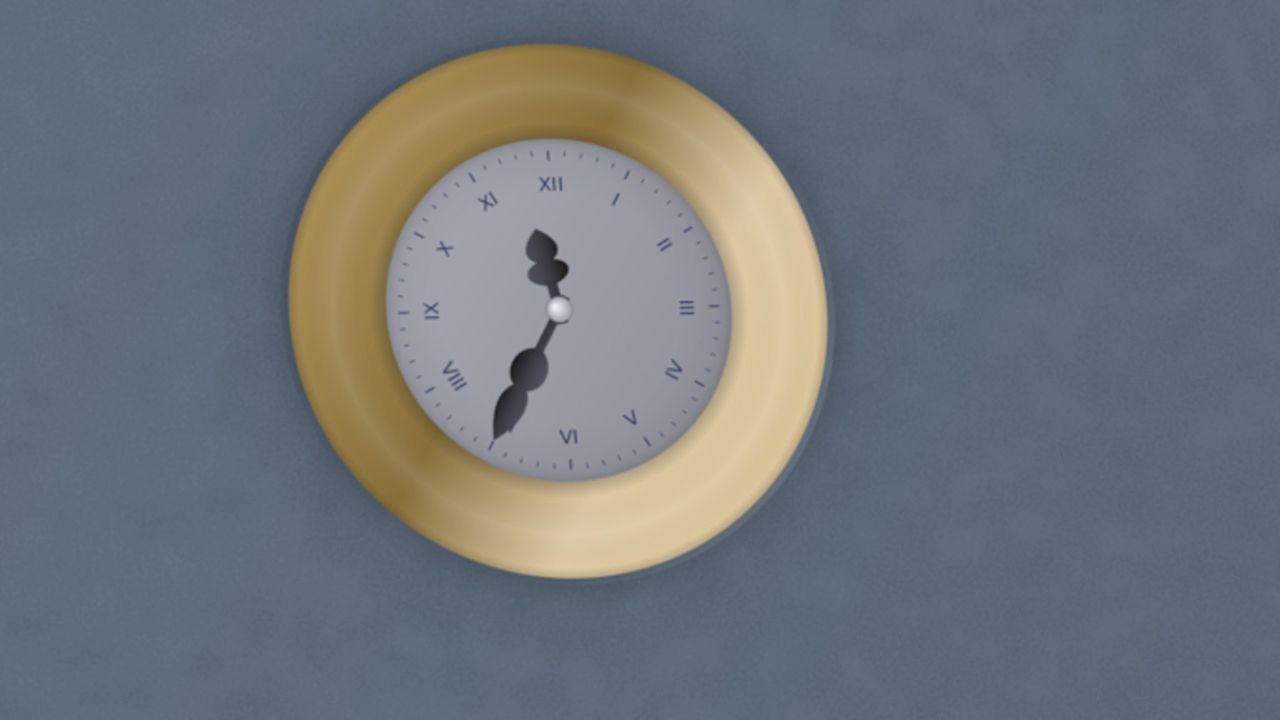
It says 11h35
